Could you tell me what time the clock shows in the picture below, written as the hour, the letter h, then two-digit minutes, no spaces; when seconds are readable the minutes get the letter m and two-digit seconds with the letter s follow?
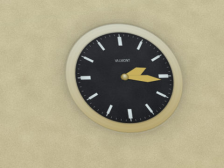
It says 2h16
